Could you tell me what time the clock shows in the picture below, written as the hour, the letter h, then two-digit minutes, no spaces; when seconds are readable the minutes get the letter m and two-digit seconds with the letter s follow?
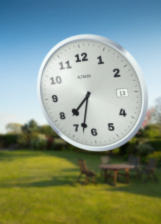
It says 7h33
